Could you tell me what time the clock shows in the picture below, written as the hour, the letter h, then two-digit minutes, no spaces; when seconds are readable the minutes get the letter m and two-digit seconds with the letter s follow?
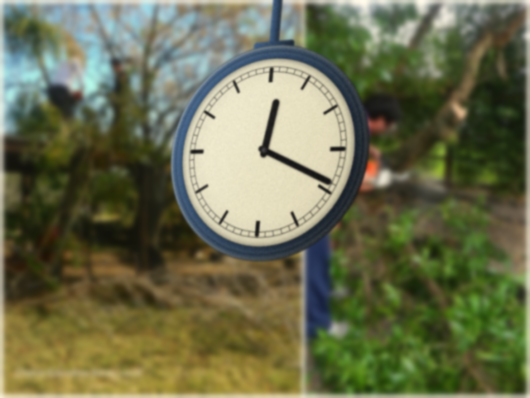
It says 12h19
